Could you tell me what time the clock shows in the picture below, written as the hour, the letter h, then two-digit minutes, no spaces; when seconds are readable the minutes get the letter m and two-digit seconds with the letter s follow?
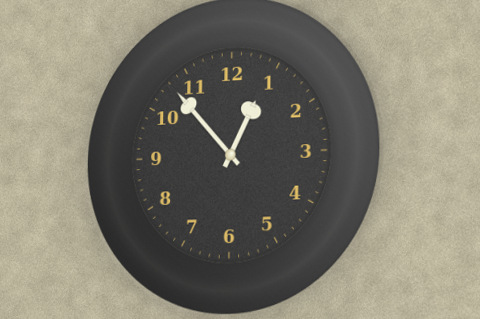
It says 12h53
